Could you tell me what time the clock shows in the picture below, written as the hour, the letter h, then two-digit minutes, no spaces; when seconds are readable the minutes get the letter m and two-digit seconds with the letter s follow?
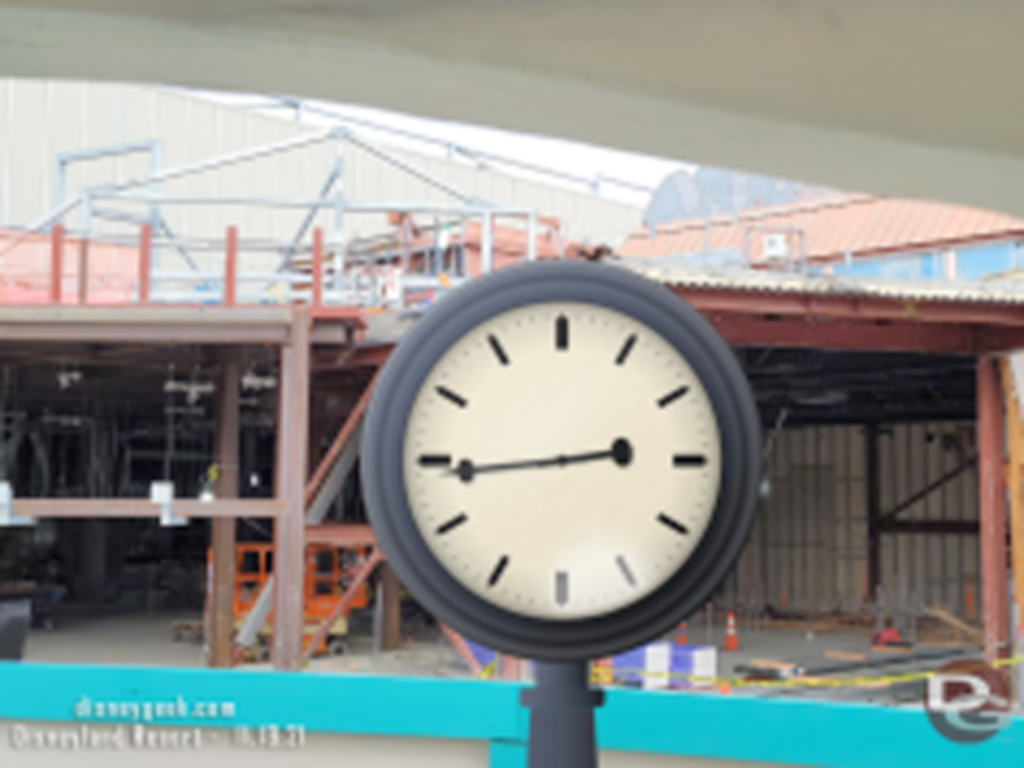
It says 2h44
